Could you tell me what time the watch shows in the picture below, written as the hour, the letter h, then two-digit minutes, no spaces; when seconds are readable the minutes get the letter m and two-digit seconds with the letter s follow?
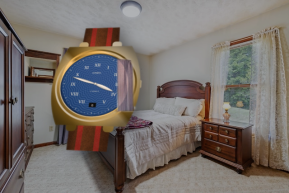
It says 3h48
